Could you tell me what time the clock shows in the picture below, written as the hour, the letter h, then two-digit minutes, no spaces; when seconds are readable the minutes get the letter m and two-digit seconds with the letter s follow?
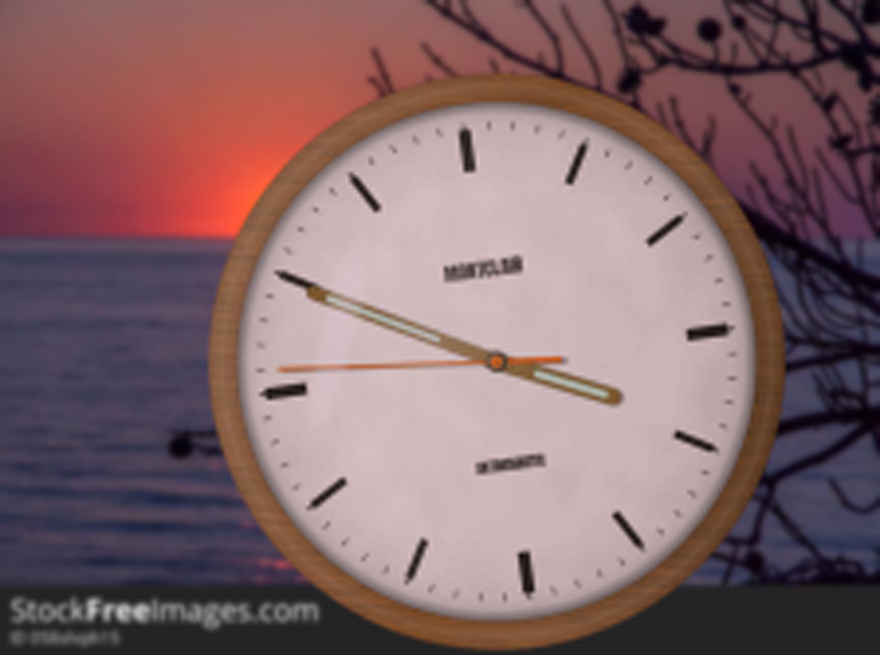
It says 3h49m46s
